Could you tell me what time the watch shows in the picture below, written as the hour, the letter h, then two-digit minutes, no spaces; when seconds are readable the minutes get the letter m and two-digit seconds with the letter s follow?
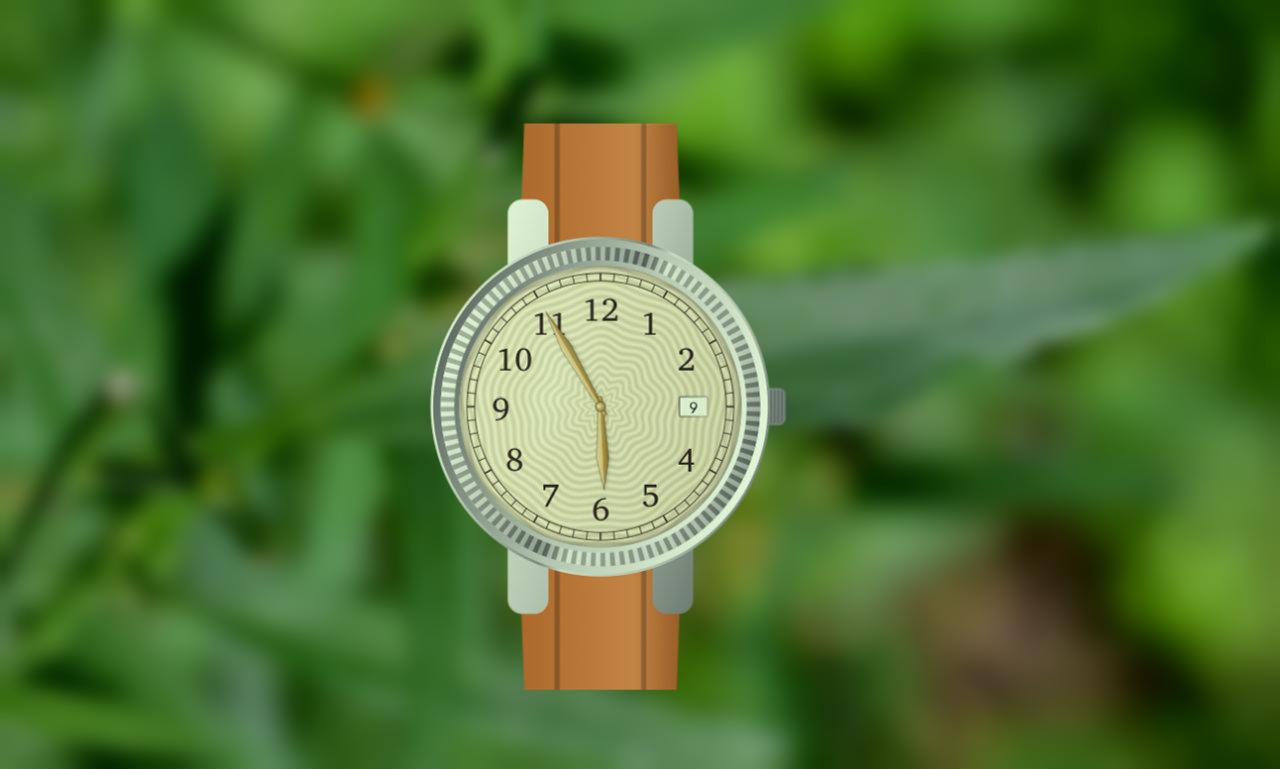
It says 5h55
